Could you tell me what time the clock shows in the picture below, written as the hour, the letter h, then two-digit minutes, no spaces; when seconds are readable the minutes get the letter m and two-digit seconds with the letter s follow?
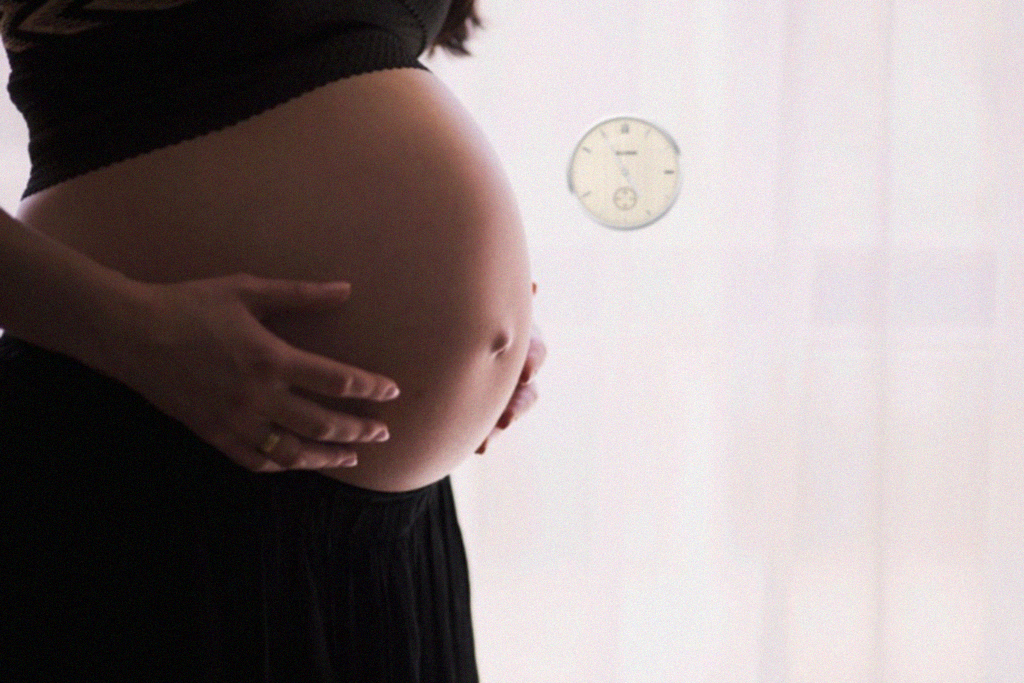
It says 4h55
